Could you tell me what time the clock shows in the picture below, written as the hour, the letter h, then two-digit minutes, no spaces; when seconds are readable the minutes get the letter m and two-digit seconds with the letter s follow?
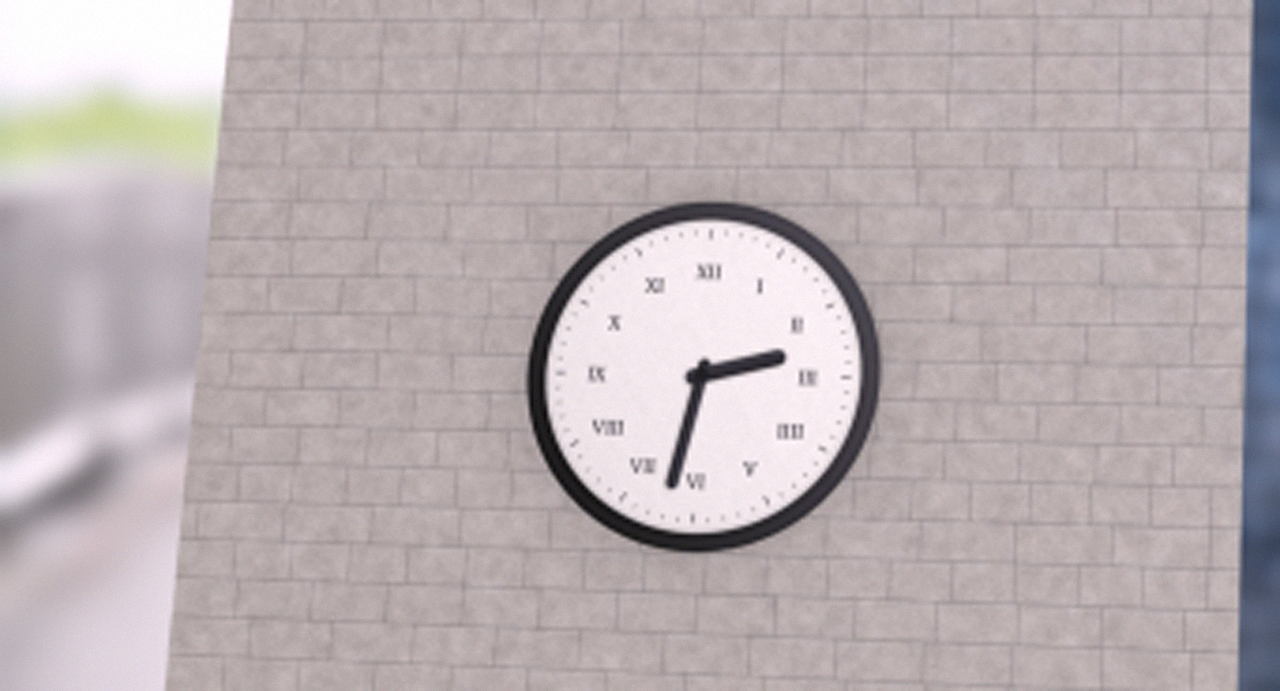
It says 2h32
